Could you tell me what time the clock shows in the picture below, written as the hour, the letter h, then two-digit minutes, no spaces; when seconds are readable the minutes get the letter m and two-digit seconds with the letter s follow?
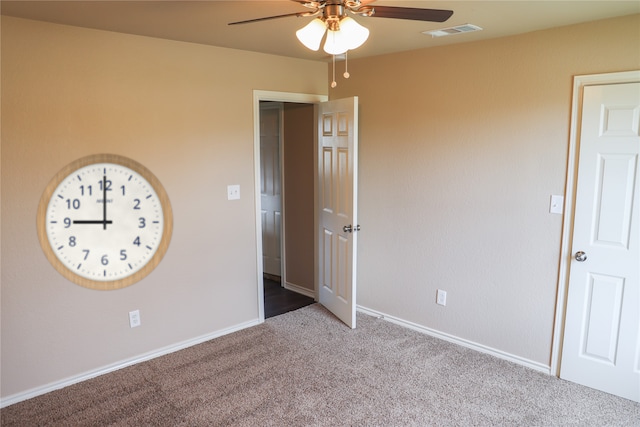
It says 9h00
